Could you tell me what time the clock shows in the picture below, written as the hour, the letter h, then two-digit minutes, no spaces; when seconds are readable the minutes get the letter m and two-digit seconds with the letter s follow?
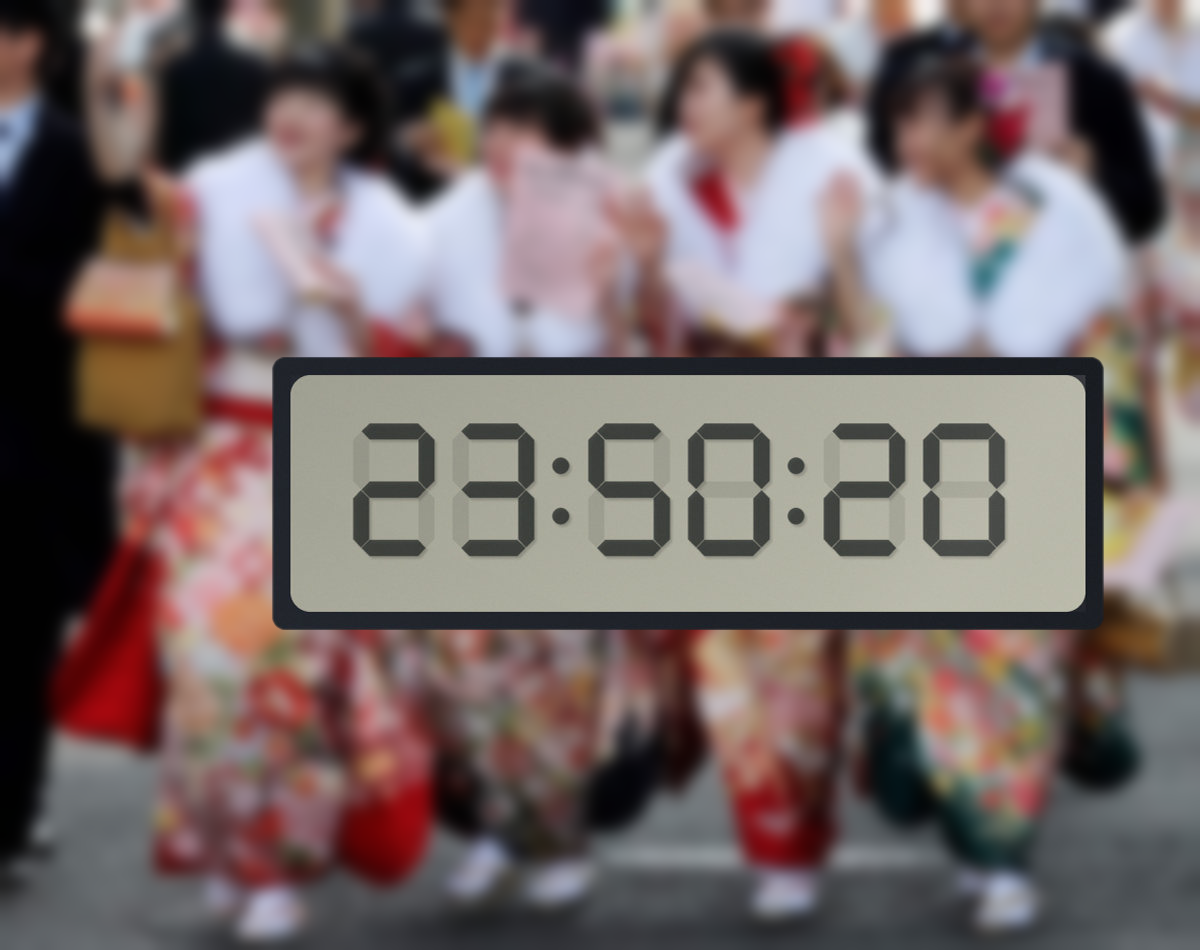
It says 23h50m20s
